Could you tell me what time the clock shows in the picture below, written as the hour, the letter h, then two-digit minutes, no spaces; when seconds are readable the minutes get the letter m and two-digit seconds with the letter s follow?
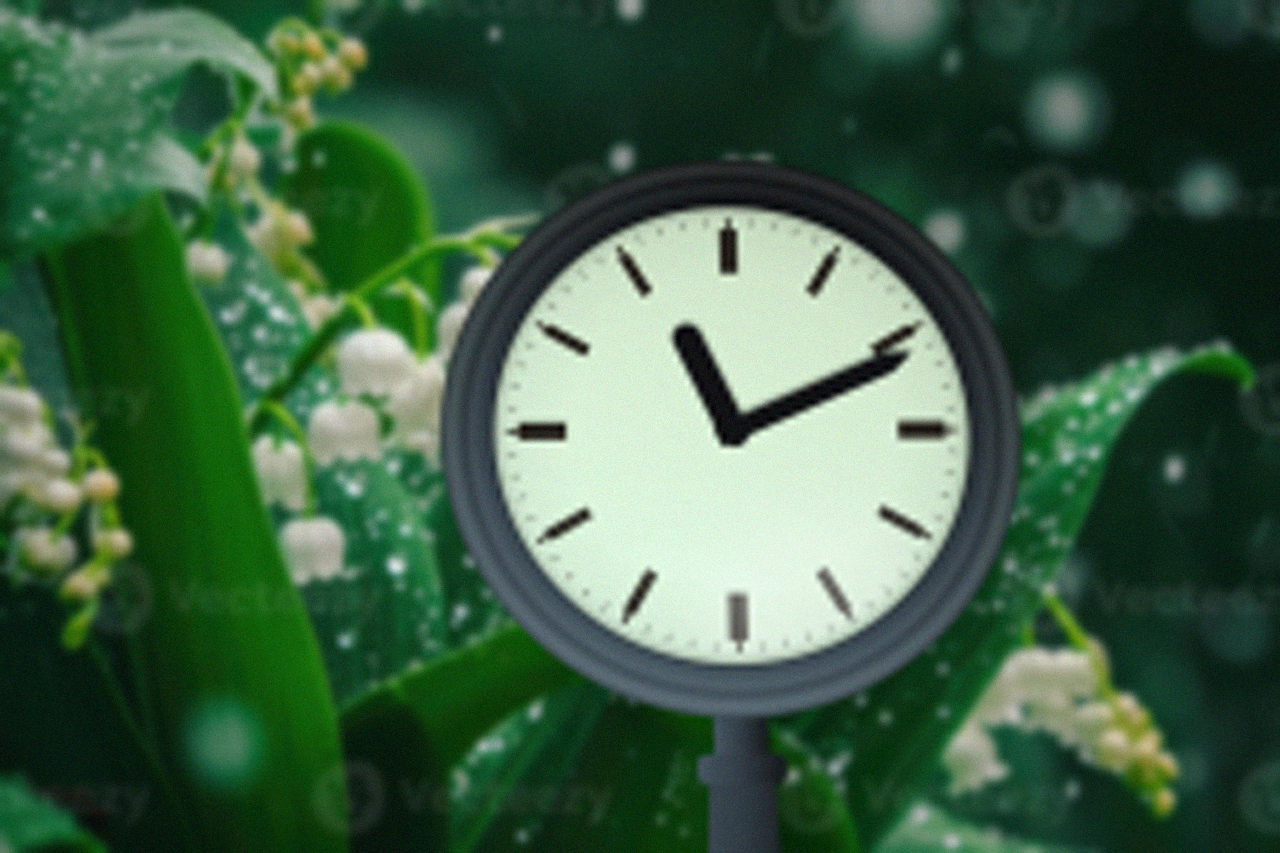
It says 11h11
